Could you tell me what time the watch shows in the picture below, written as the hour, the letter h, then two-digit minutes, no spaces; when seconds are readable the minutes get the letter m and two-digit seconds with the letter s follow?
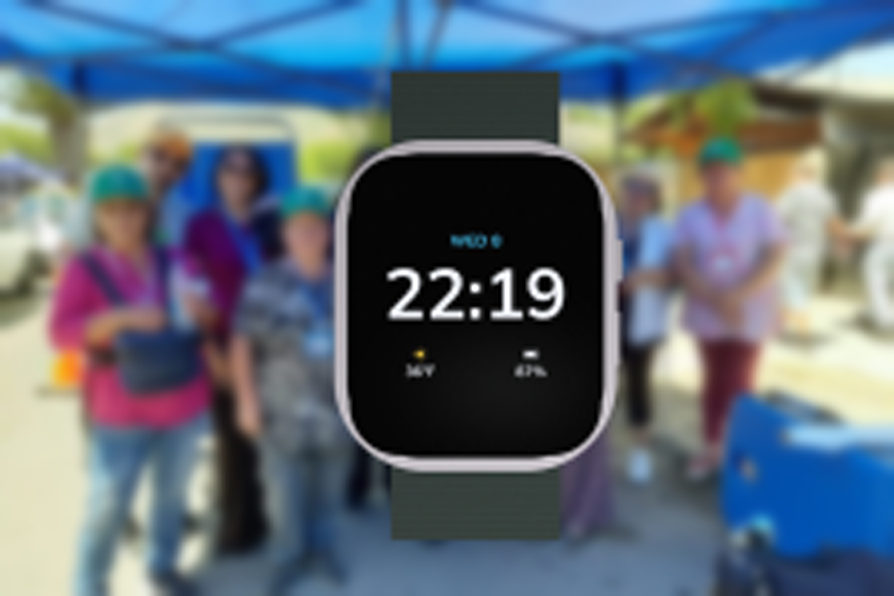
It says 22h19
